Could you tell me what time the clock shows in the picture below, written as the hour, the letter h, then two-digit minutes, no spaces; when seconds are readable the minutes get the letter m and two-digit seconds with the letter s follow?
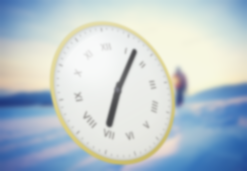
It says 7h07
